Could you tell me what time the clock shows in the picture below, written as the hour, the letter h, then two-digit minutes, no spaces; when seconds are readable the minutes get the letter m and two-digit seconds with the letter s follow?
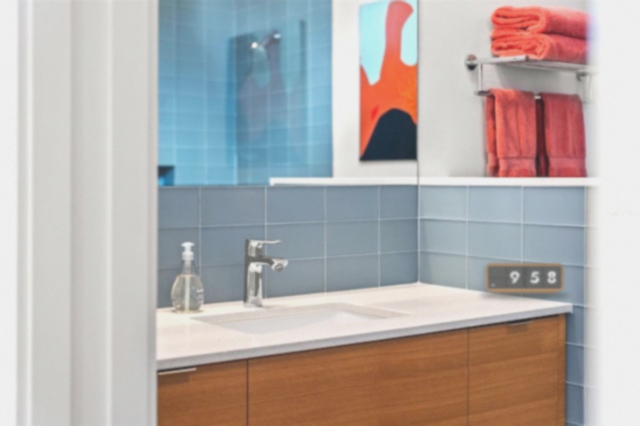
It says 9h58
